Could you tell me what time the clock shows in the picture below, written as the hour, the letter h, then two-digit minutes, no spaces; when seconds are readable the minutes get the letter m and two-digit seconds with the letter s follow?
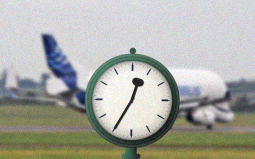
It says 12h35
